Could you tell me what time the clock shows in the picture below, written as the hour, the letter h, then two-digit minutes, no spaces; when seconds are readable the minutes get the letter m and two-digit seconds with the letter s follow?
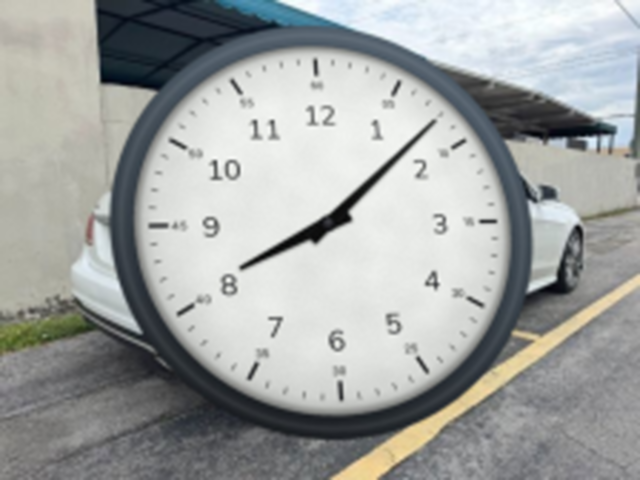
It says 8h08
